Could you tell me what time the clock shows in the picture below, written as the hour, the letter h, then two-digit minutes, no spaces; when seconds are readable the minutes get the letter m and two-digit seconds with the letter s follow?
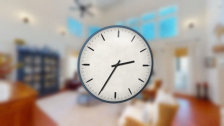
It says 2h35
